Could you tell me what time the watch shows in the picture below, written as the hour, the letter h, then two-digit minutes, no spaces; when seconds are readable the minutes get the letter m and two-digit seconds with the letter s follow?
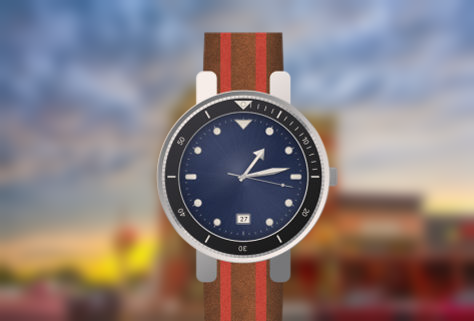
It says 1h13m17s
